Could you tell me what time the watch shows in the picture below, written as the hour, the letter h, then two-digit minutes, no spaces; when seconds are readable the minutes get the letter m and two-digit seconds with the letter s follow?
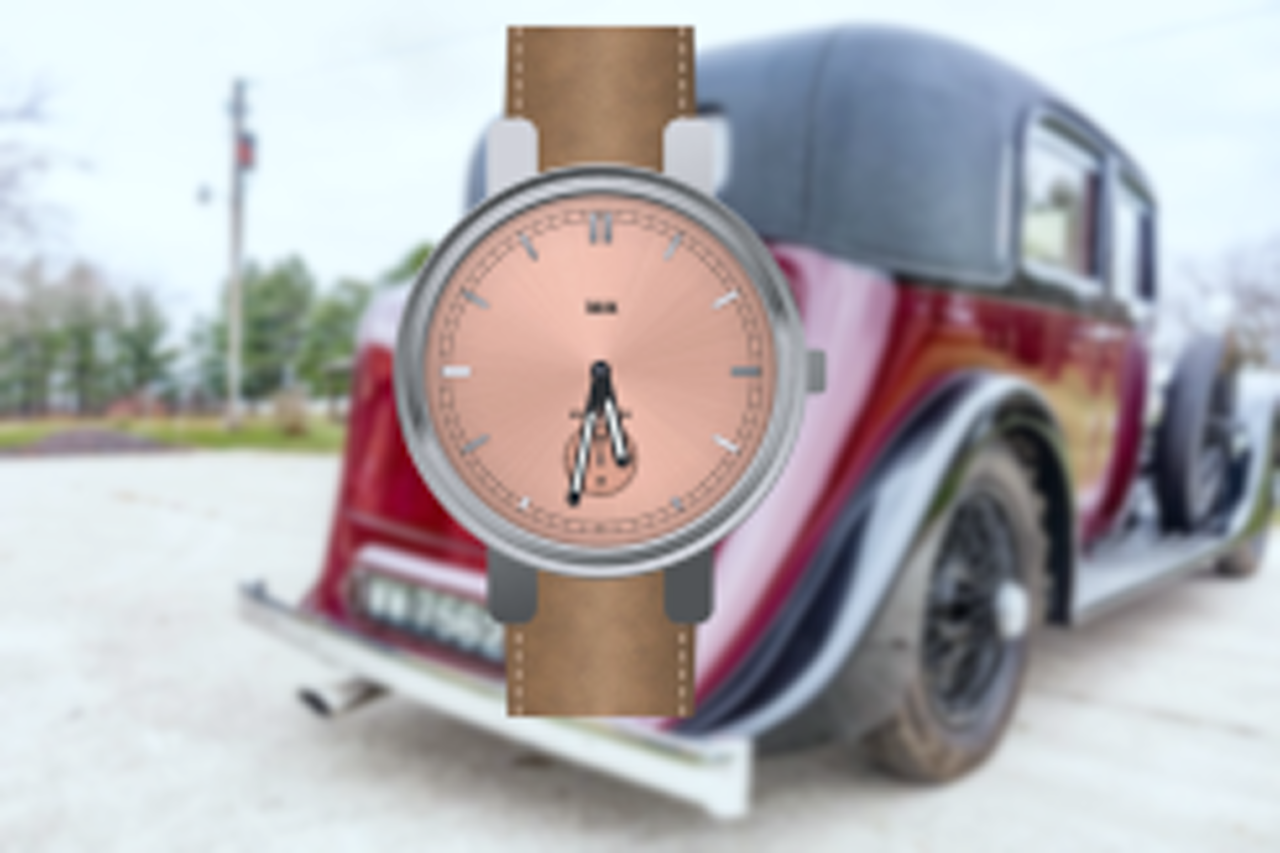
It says 5h32
